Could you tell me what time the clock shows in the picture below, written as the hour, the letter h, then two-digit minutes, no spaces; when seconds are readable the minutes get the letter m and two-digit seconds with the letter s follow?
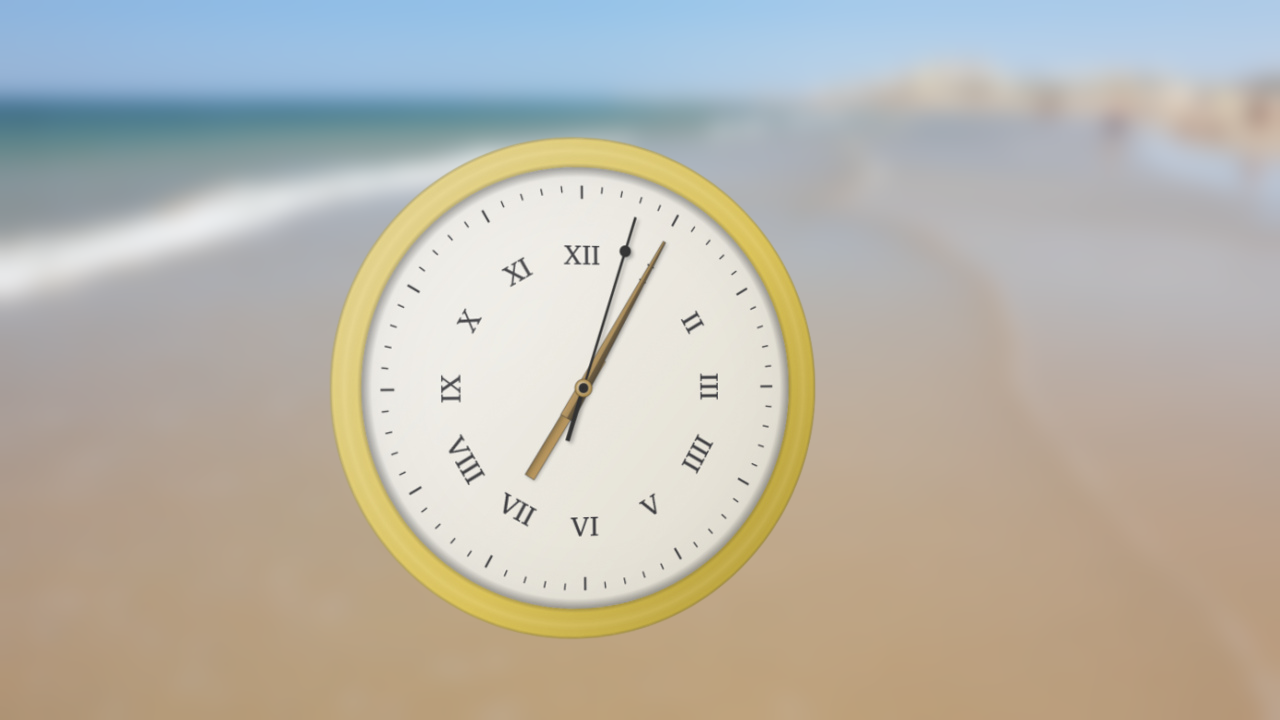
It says 7h05m03s
